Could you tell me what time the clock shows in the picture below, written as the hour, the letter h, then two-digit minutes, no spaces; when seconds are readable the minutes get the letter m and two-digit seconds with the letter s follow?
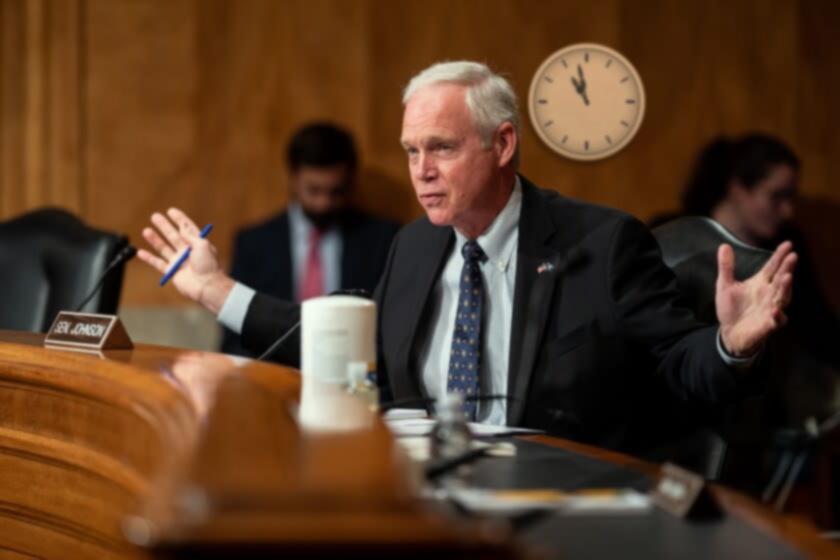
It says 10h58
